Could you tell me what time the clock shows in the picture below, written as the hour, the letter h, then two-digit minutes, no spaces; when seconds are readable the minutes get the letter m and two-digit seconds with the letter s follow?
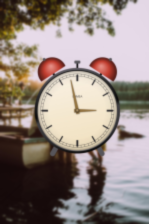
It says 2h58
